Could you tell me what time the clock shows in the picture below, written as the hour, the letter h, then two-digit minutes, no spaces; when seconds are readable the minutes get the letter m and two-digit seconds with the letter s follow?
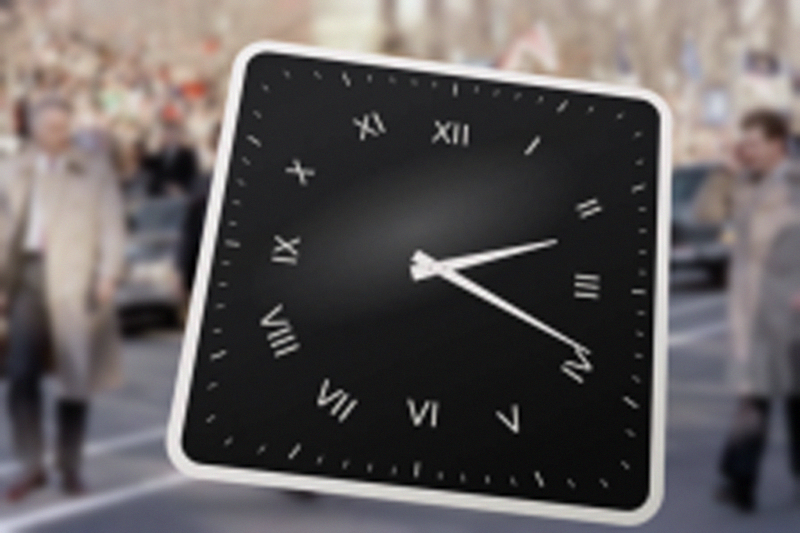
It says 2h19
